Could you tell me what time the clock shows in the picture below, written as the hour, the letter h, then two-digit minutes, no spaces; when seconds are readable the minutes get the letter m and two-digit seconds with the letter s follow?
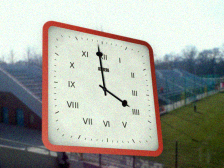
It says 3h59
